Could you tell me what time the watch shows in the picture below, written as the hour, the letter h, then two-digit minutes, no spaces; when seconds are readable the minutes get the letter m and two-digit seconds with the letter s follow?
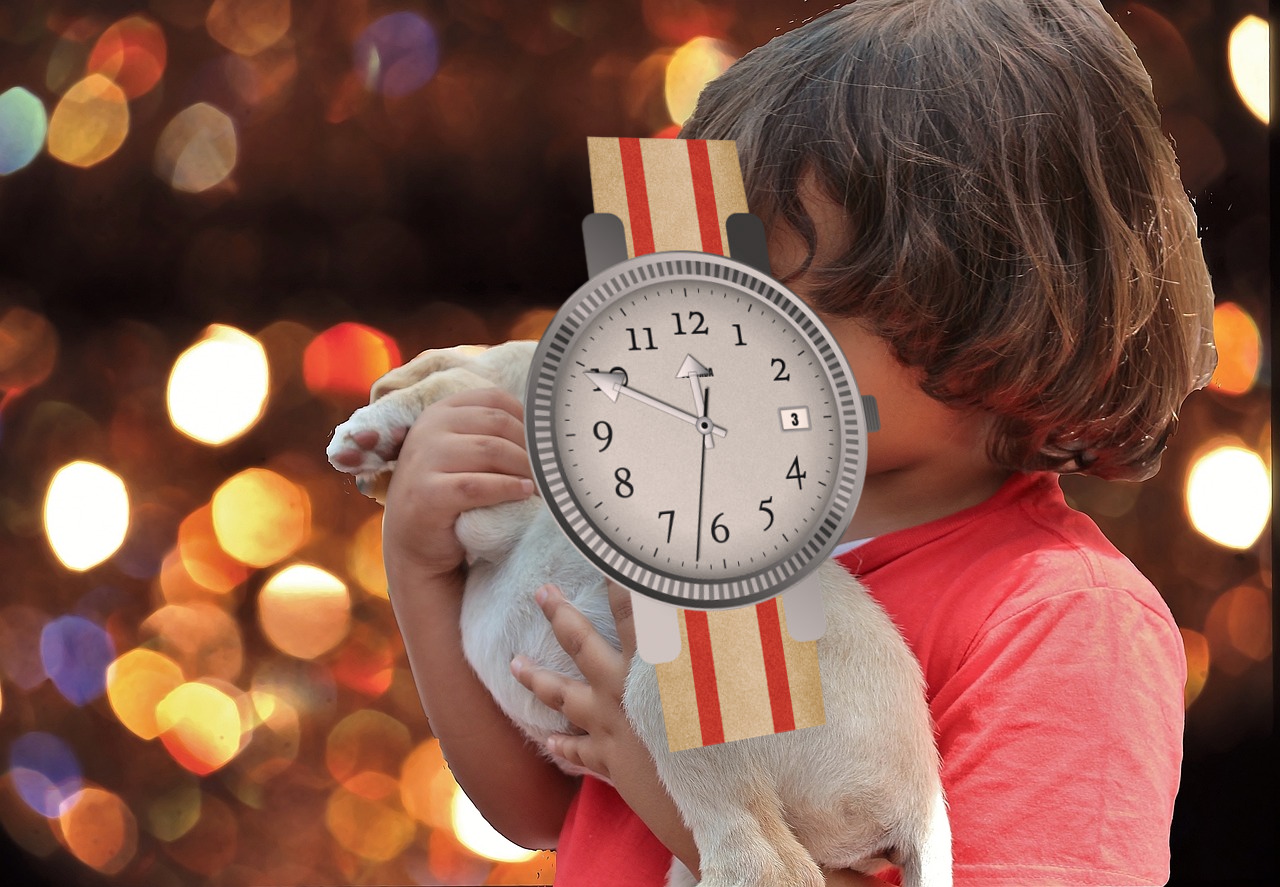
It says 11h49m32s
